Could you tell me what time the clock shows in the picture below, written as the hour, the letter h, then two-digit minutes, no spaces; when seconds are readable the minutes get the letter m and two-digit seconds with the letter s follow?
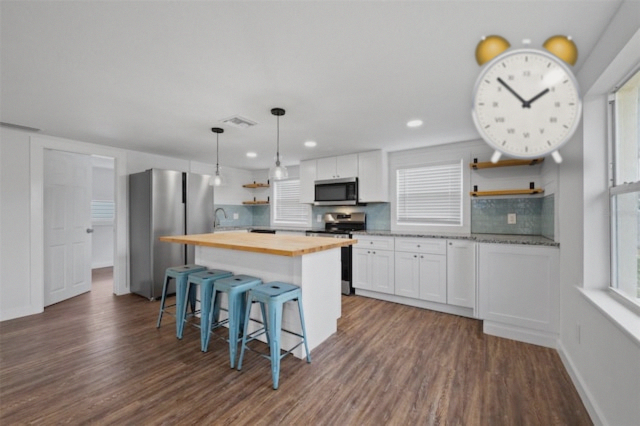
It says 1h52
